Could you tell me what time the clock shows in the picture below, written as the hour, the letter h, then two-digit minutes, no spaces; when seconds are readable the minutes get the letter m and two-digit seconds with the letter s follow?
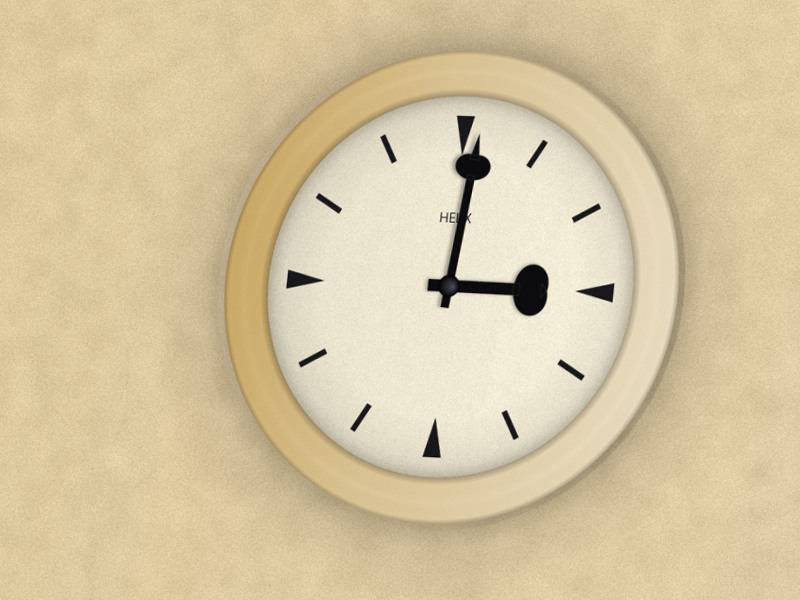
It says 3h01
